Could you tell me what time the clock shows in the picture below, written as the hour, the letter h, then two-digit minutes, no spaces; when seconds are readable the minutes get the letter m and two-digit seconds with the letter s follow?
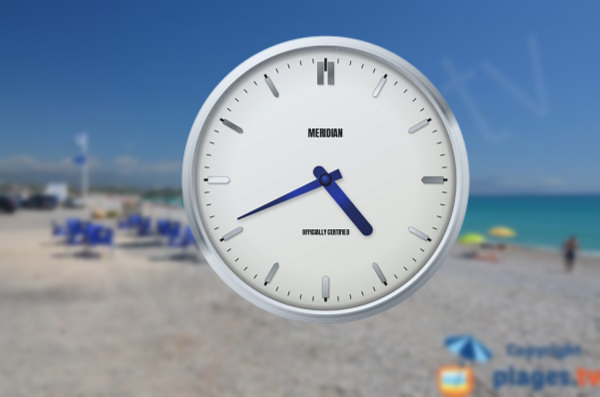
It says 4h41
